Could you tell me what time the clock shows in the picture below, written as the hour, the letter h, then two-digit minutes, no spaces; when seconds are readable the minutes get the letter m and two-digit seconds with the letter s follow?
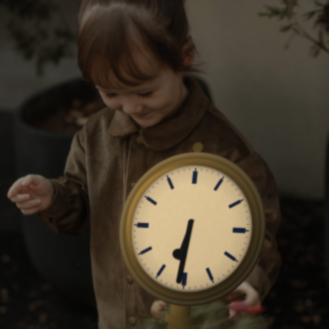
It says 6h31
